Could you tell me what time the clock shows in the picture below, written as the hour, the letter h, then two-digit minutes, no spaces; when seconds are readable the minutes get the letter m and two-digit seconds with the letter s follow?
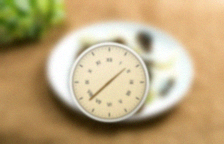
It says 1h38
